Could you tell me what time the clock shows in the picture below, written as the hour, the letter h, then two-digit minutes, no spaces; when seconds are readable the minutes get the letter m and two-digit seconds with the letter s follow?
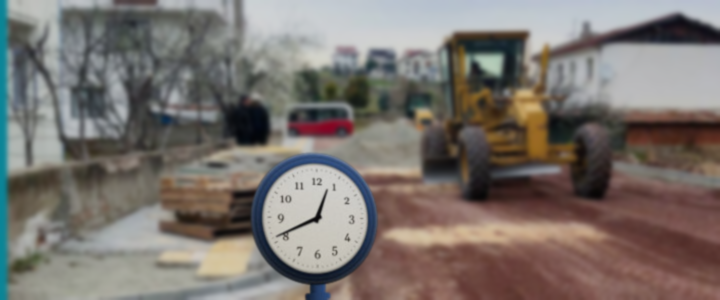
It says 12h41
